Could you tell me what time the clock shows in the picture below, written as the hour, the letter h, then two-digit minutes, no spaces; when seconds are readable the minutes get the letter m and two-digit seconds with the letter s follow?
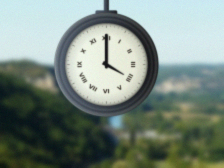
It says 4h00
